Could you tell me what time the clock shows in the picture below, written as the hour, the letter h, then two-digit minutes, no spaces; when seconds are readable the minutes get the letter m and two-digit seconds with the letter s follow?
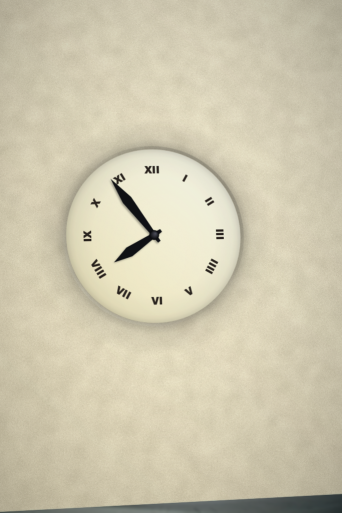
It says 7h54
